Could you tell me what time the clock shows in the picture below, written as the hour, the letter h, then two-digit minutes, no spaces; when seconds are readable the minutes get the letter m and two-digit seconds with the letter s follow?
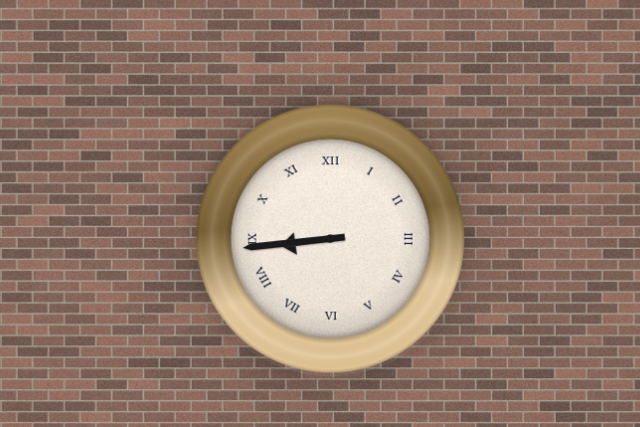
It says 8h44
